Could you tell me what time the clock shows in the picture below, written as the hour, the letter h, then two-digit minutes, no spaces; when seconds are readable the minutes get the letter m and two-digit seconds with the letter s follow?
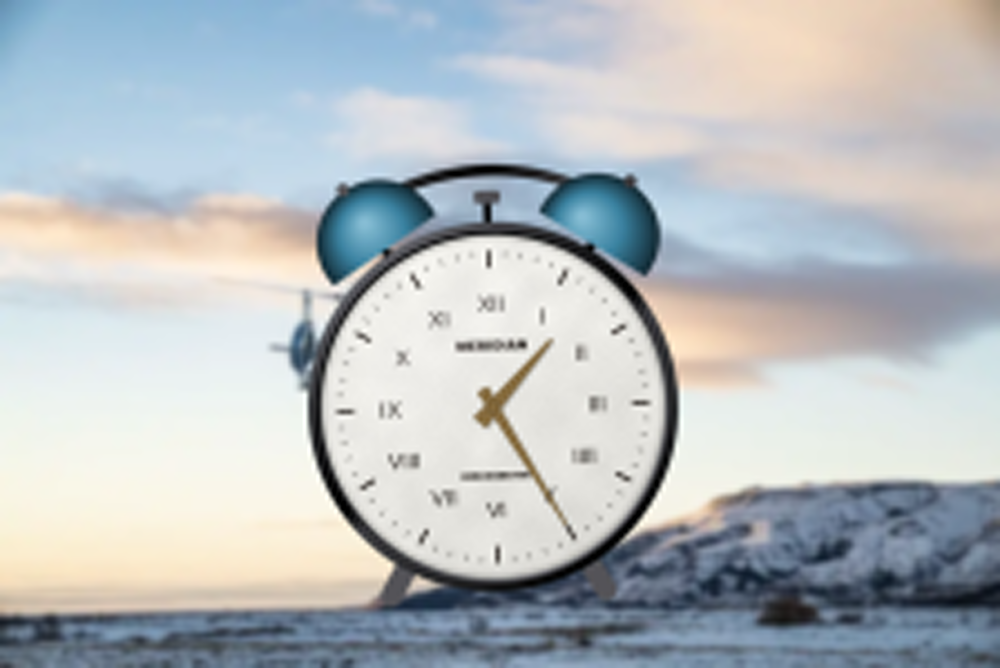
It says 1h25
